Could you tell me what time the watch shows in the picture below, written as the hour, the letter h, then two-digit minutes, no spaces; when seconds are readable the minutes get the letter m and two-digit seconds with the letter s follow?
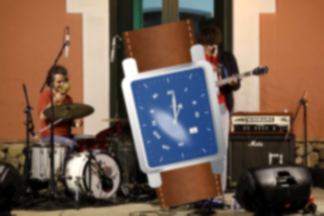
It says 1h01
